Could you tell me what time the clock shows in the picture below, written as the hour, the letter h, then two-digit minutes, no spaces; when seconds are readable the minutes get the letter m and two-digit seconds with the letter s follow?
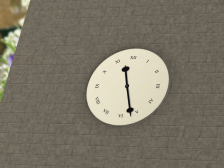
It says 11h27
